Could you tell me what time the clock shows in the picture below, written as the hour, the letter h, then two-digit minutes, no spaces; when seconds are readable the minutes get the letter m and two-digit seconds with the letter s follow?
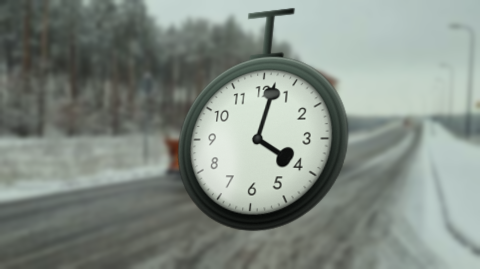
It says 4h02
